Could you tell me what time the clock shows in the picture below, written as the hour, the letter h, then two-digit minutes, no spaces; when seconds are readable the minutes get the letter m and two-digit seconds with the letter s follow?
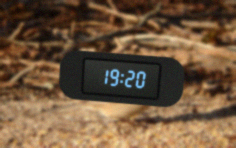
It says 19h20
